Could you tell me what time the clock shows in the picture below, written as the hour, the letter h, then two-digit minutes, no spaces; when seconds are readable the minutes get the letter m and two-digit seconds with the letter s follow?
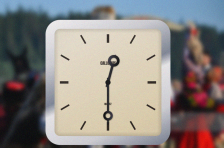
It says 12h30
